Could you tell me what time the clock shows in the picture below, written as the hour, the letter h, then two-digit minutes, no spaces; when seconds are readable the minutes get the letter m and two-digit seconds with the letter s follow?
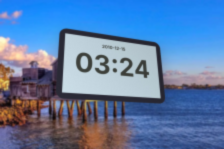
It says 3h24
